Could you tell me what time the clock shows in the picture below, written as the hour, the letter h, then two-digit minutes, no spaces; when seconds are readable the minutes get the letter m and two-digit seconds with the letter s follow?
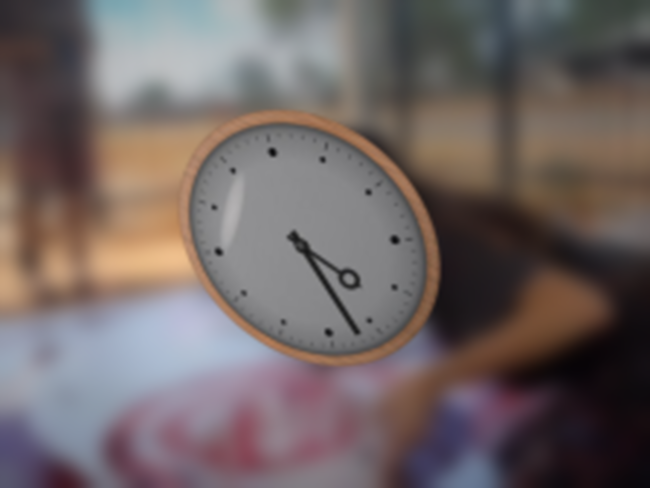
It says 4h27
